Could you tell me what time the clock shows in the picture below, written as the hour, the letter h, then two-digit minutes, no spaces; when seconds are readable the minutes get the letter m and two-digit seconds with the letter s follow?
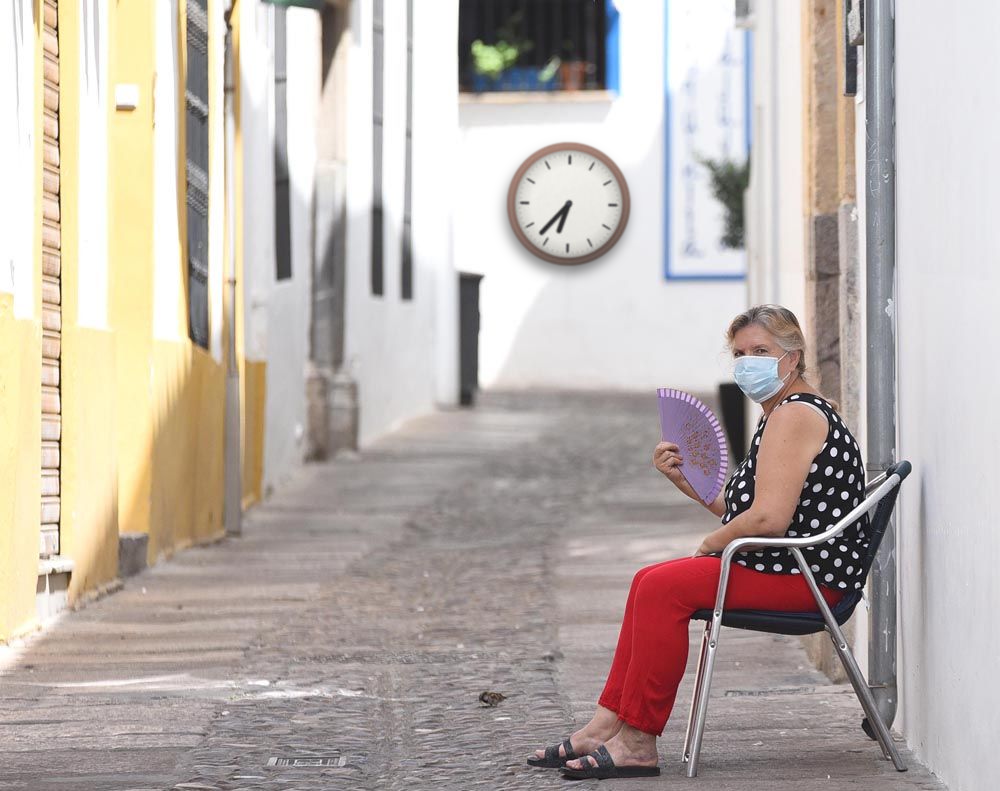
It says 6h37
